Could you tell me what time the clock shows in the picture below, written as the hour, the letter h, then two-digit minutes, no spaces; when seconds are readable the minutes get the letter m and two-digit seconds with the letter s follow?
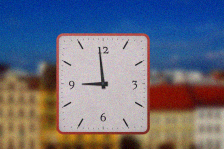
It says 8h59
